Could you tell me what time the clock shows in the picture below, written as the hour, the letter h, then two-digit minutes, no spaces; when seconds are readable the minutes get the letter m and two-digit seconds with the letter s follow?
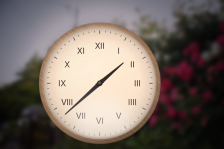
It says 1h38
